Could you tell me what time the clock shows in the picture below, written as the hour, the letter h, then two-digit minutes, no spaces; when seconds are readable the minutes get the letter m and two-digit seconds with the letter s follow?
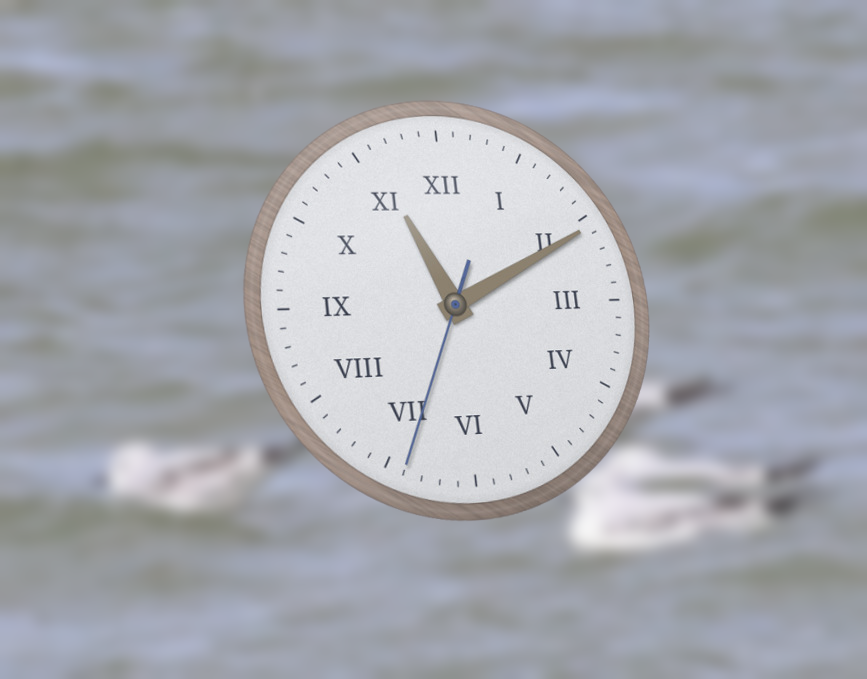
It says 11h10m34s
